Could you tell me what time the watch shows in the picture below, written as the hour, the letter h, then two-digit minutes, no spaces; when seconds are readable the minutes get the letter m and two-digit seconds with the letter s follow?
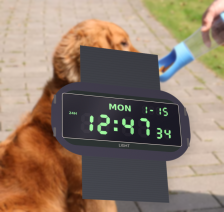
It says 12h47m34s
